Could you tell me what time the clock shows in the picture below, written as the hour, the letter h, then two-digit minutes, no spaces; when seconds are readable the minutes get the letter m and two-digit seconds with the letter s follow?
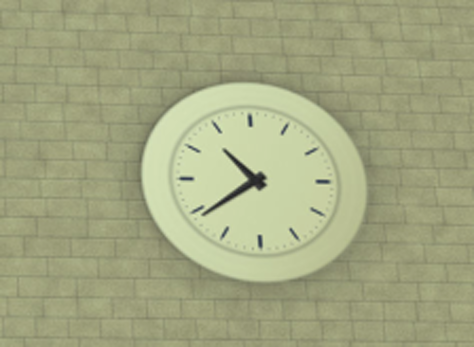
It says 10h39
